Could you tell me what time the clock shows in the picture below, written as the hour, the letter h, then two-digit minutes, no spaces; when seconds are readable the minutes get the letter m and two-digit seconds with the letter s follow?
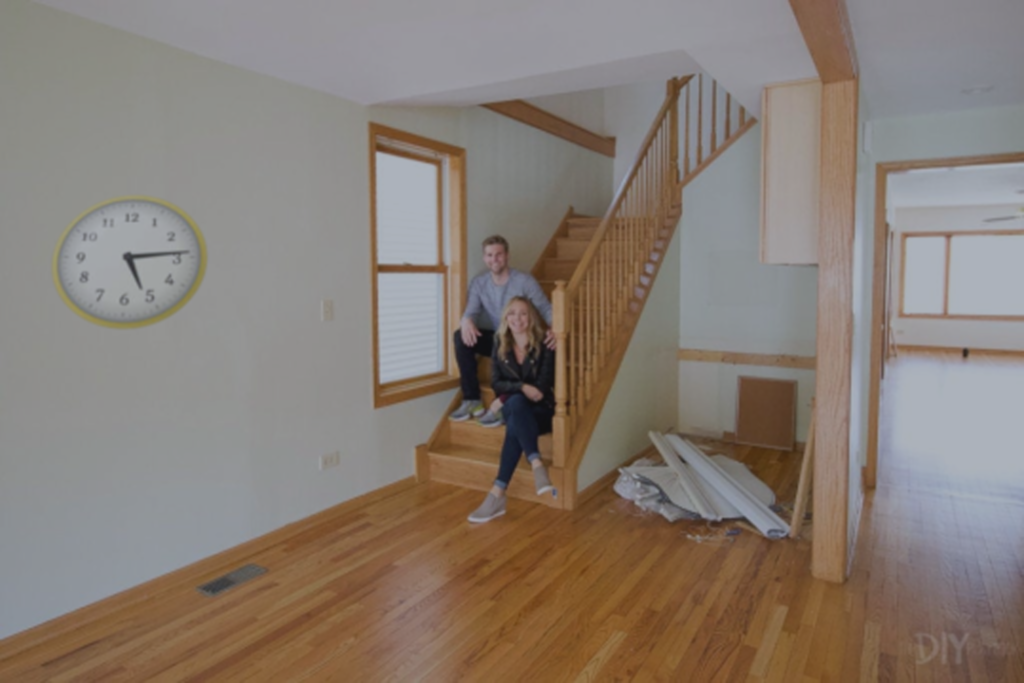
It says 5h14
